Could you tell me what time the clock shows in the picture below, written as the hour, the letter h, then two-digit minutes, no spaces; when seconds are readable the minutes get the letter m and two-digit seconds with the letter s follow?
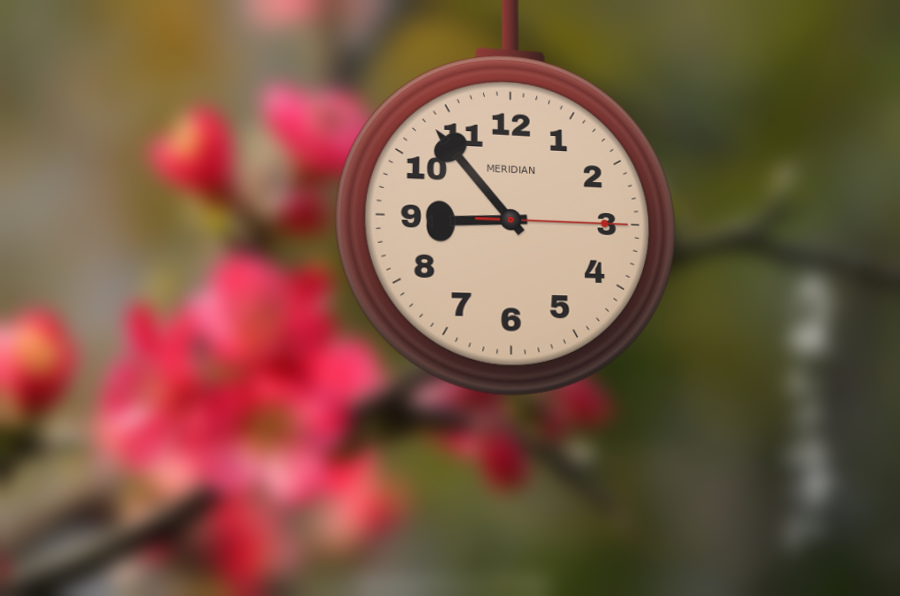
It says 8h53m15s
